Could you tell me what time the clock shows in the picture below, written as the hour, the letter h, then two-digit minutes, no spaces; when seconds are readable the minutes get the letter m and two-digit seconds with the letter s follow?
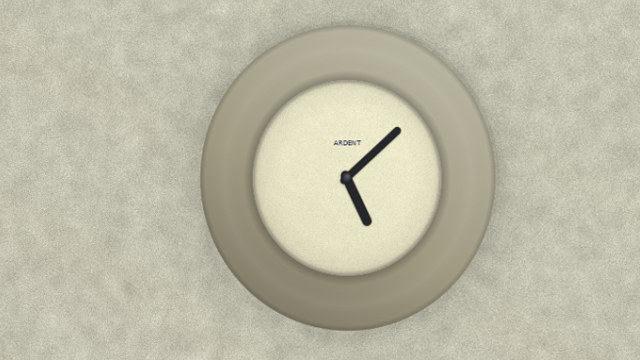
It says 5h08
